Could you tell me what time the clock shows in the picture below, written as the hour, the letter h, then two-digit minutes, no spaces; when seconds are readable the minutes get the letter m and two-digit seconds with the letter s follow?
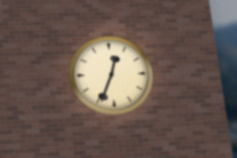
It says 12h34
